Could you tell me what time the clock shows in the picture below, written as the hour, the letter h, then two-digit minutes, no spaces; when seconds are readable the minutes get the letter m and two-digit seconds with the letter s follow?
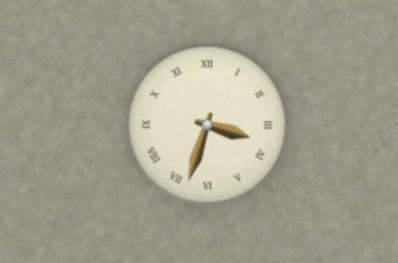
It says 3h33
